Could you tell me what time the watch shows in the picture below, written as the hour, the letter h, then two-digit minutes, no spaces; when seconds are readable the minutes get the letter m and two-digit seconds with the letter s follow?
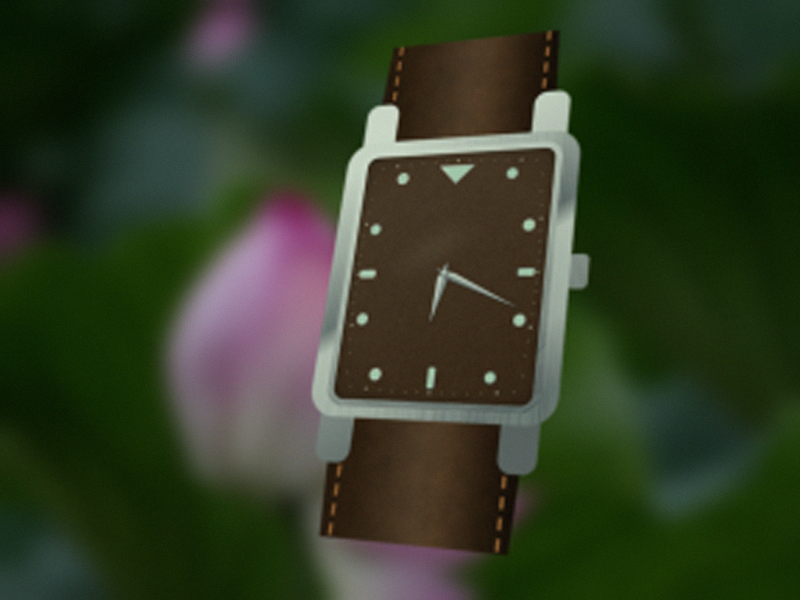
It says 6h19
